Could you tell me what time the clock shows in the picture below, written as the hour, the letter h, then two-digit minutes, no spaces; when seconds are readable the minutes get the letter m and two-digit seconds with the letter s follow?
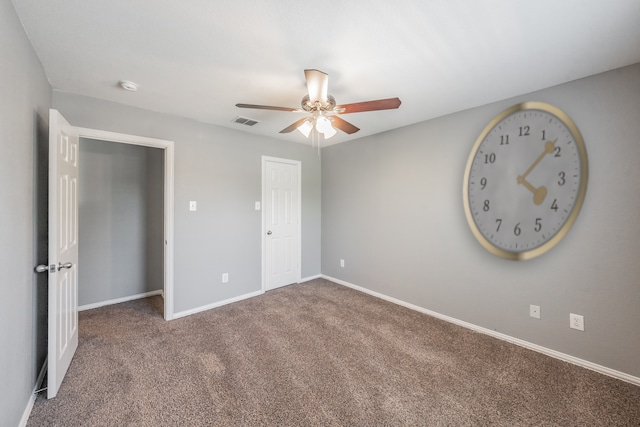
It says 4h08
